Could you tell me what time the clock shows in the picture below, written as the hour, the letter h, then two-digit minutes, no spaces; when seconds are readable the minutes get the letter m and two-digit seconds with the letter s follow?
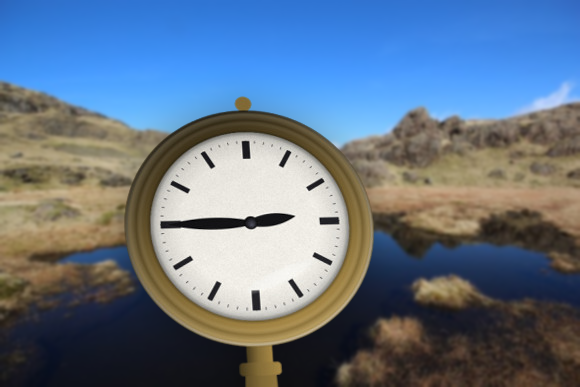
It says 2h45
